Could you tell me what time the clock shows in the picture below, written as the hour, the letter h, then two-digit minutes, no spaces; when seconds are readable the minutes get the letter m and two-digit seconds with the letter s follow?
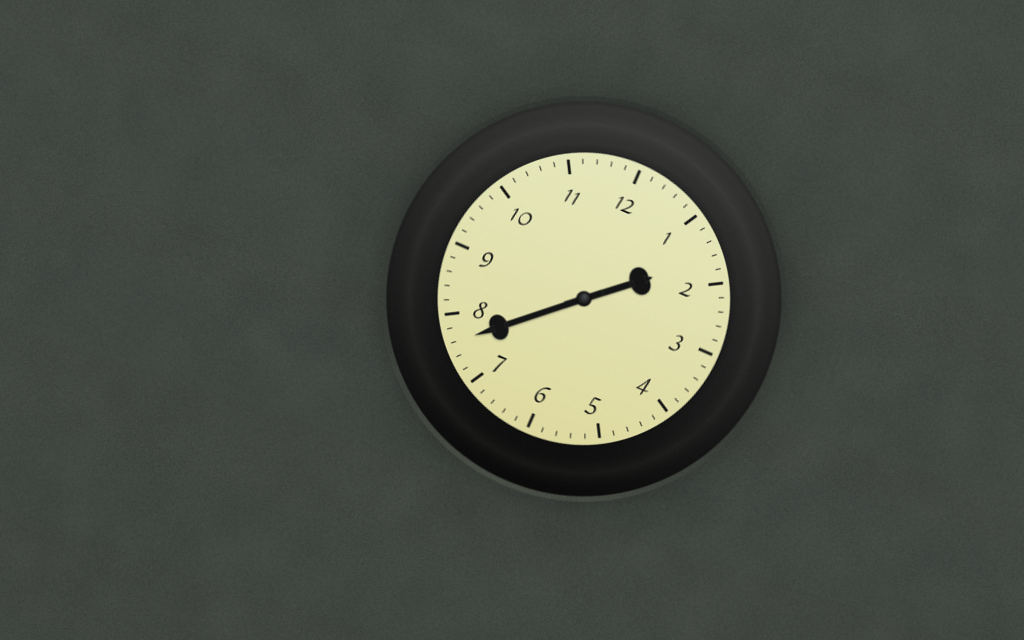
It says 1h38
